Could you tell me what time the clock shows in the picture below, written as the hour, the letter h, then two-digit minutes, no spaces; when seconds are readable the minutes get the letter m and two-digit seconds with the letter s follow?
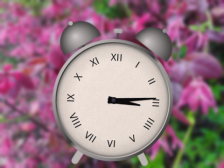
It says 3h14
